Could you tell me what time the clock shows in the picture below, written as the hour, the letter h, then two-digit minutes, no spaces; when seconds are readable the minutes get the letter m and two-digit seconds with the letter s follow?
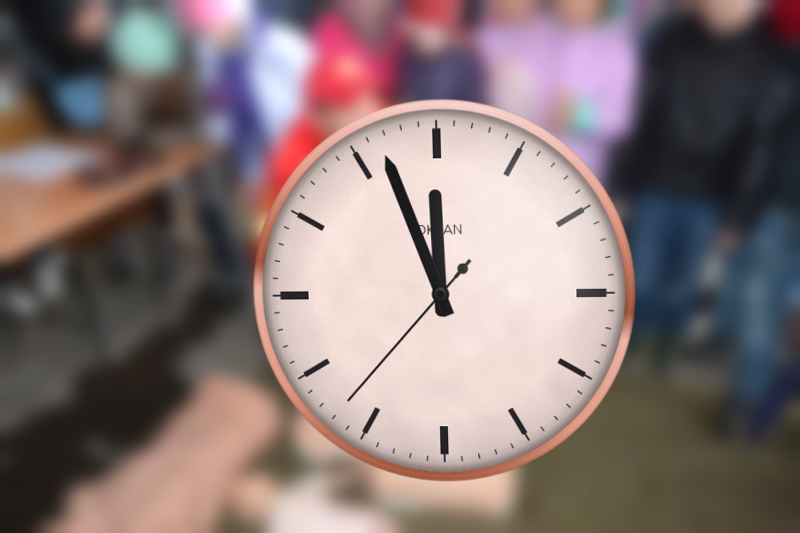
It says 11h56m37s
